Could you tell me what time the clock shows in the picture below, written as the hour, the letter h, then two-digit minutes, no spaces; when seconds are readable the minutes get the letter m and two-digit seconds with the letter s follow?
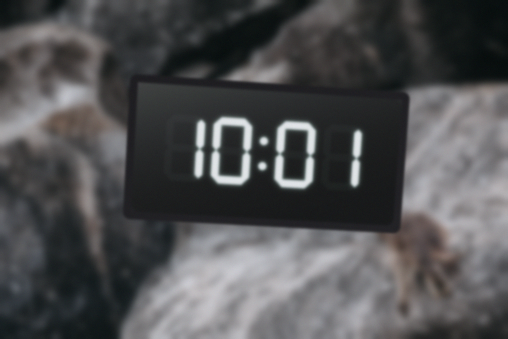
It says 10h01
